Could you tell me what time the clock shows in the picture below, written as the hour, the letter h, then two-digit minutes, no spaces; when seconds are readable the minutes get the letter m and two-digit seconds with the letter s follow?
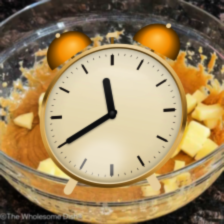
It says 11h40
